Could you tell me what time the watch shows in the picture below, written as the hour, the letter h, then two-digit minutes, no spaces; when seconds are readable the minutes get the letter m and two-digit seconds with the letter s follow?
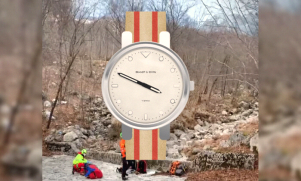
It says 3h49
